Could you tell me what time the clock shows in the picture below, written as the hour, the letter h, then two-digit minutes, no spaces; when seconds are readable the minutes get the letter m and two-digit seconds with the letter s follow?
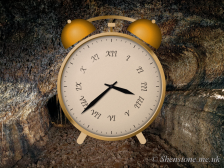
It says 3h38
